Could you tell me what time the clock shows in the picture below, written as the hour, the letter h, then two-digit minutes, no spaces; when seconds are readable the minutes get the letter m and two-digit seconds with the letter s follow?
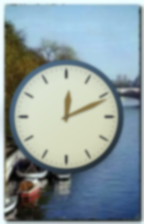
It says 12h11
